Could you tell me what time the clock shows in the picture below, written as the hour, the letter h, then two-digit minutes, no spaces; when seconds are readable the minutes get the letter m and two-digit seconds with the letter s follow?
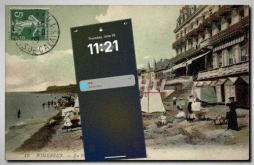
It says 11h21
